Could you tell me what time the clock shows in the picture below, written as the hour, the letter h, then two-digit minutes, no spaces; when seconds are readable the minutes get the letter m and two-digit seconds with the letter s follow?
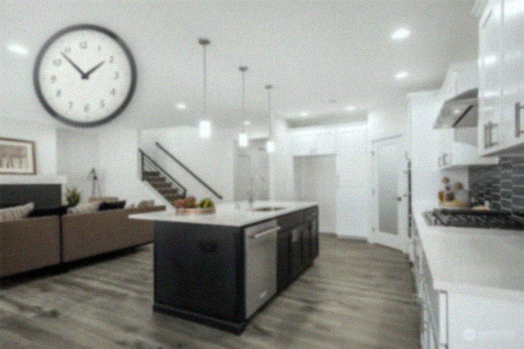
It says 1h53
